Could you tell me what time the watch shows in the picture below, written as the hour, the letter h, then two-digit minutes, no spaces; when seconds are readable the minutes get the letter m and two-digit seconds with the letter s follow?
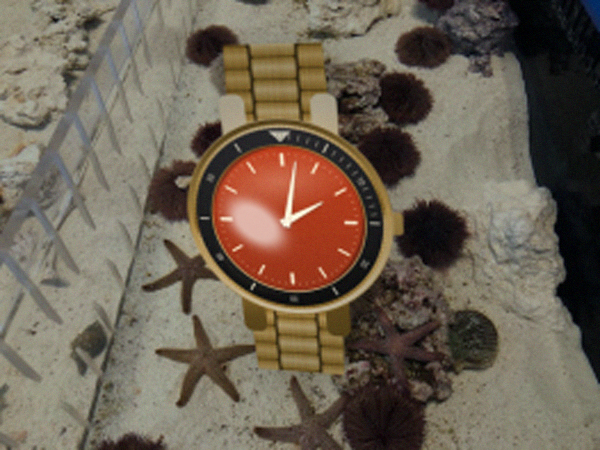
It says 2h02
